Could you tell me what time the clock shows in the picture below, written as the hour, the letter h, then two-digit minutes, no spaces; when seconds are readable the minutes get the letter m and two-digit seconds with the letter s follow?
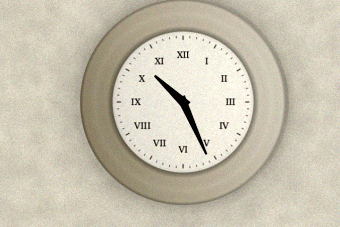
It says 10h26
